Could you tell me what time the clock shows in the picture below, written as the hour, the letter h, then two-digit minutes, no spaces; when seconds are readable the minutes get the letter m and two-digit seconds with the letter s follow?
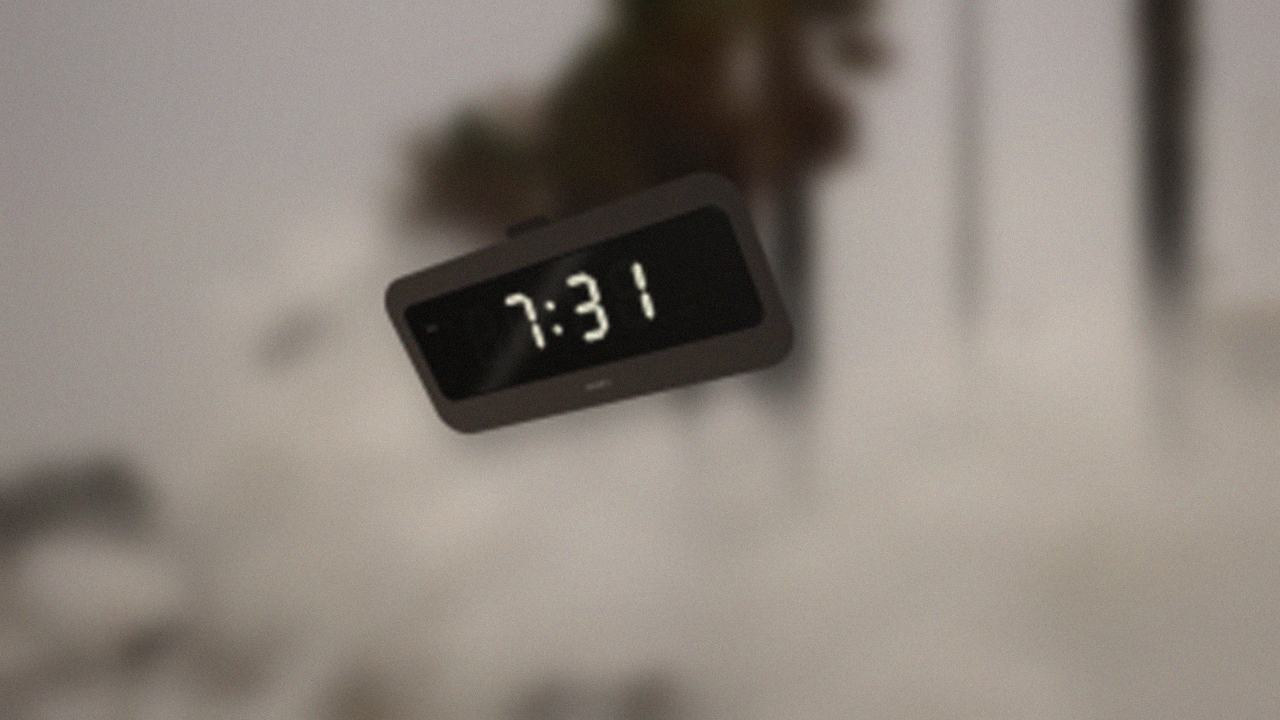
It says 7h31
